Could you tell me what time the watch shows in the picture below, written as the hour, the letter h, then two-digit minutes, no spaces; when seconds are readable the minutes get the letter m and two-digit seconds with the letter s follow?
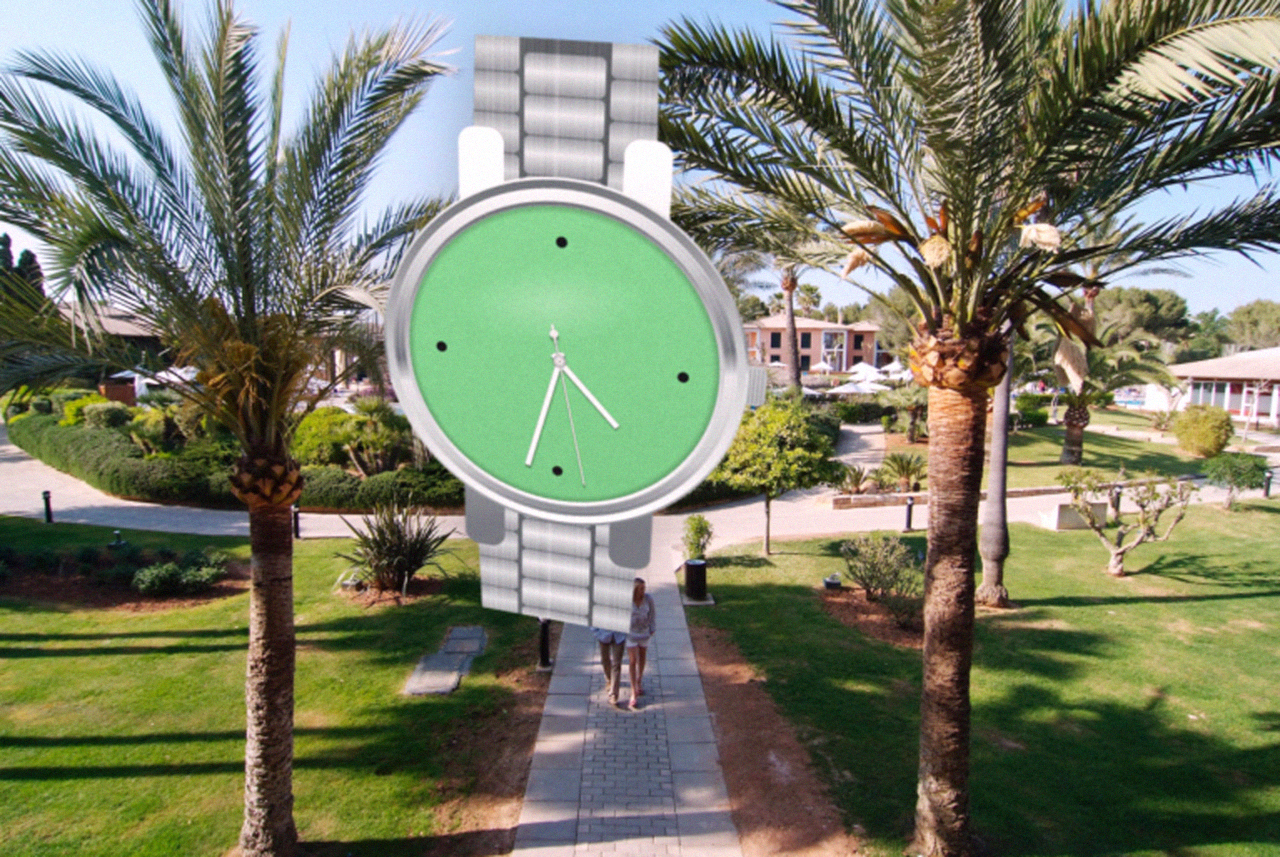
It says 4h32m28s
